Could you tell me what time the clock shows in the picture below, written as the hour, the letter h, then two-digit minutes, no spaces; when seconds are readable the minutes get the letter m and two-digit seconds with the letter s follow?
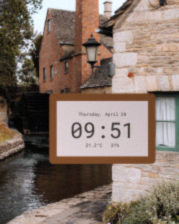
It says 9h51
